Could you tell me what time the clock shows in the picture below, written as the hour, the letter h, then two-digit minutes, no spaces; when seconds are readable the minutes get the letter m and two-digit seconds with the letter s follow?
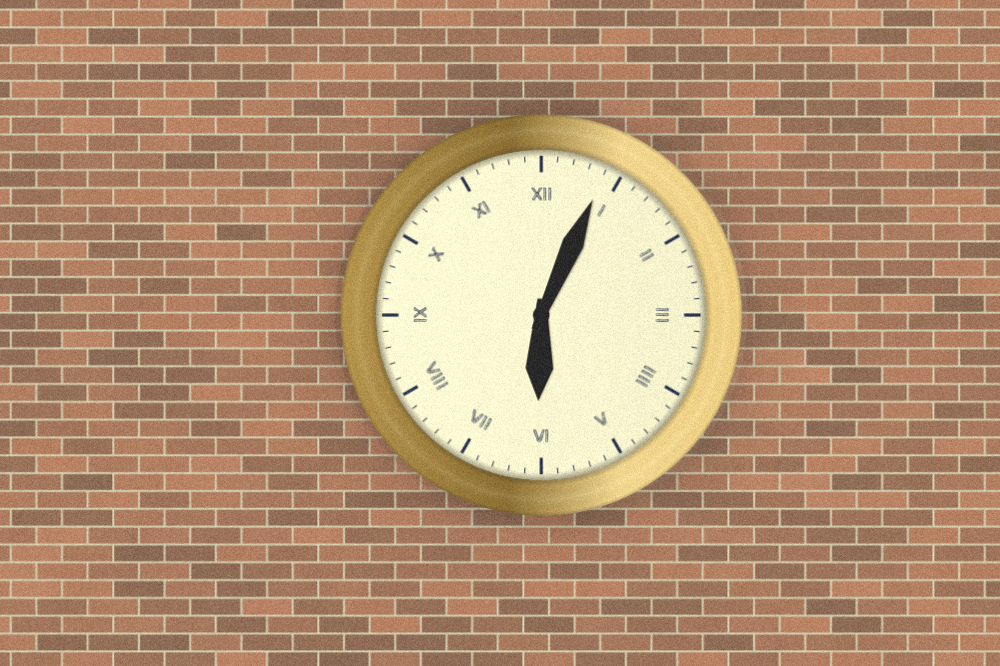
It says 6h04
